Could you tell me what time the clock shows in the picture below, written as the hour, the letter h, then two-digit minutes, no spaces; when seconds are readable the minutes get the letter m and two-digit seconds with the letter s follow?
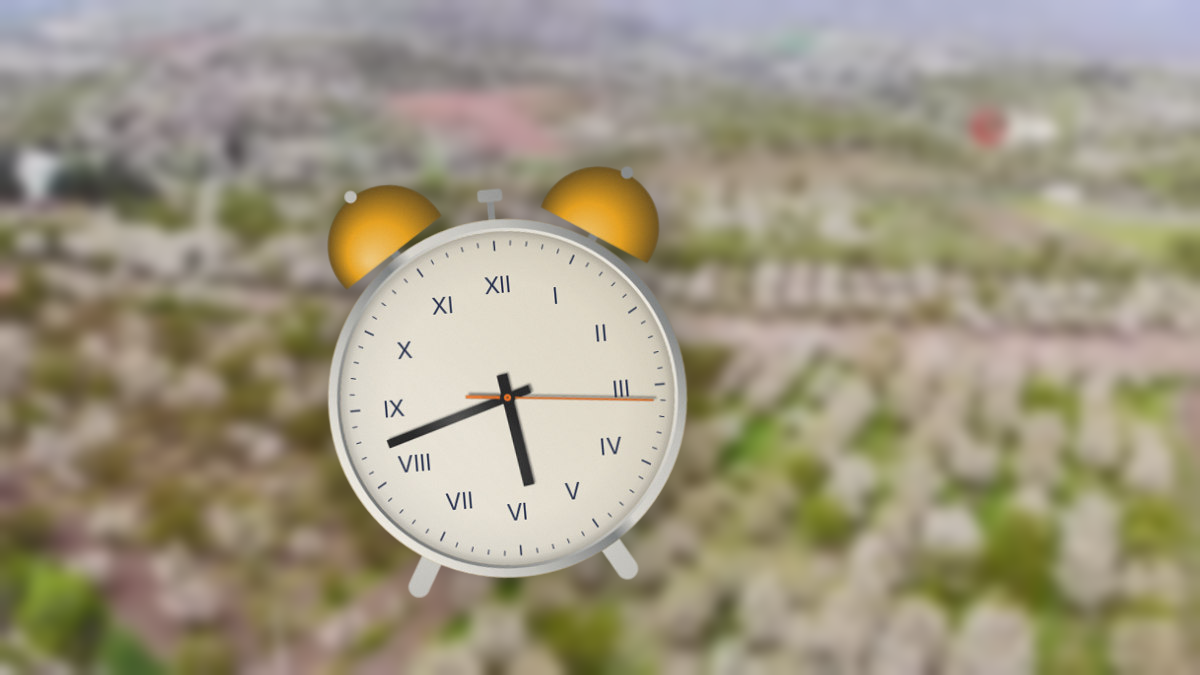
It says 5h42m16s
